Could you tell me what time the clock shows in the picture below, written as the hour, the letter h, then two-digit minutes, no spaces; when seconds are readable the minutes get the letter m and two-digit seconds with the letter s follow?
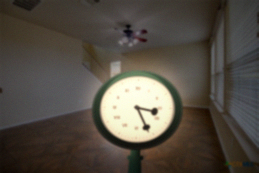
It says 3h26
